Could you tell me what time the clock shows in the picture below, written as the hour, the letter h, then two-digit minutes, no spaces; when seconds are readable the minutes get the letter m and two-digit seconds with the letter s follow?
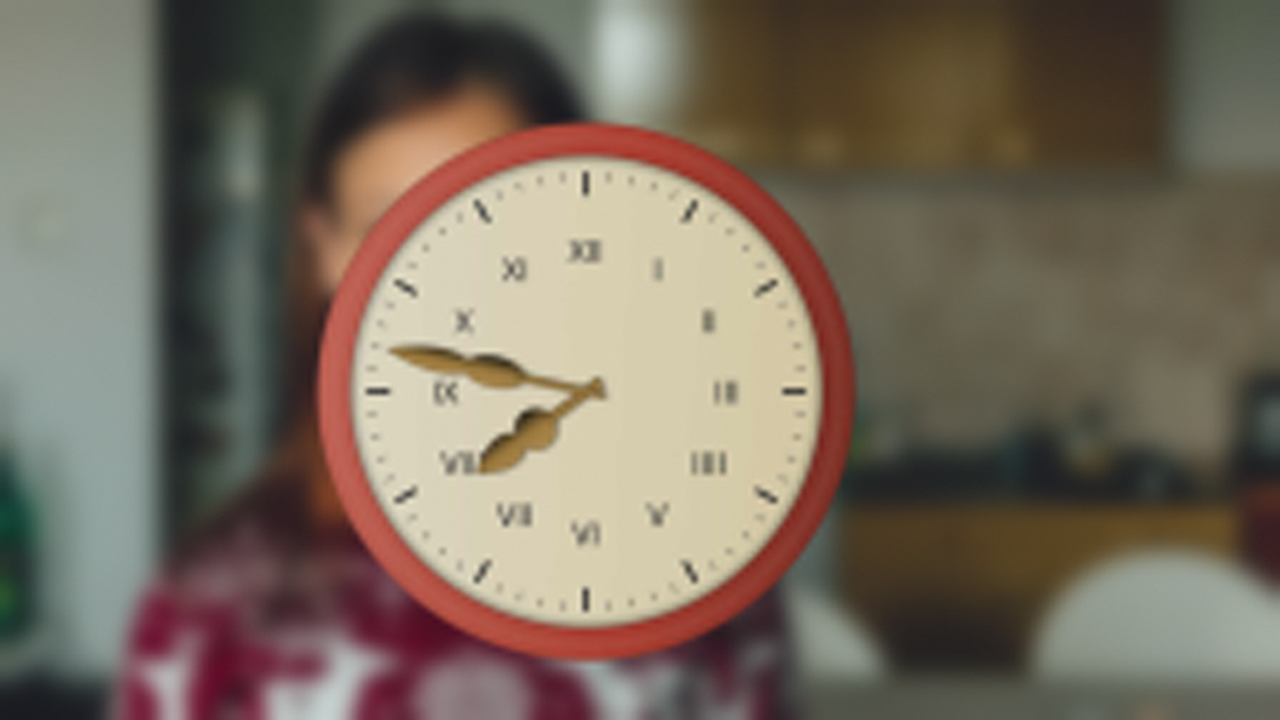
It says 7h47
